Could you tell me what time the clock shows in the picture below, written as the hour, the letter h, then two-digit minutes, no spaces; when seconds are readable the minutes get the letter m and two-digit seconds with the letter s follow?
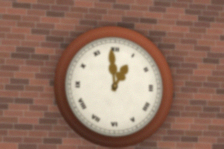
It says 12h59
